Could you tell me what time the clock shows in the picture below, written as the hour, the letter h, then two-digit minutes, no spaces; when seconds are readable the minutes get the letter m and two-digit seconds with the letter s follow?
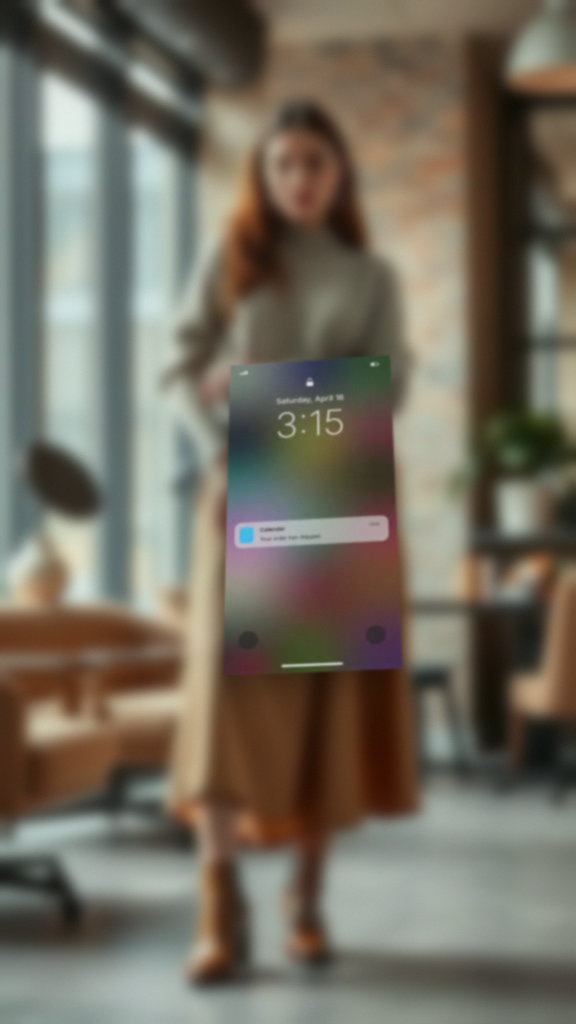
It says 3h15
